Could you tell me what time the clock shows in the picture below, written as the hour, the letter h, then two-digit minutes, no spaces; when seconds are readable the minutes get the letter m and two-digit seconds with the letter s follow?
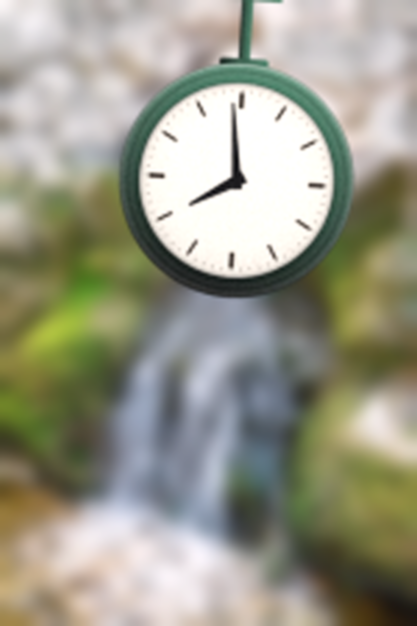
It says 7h59
